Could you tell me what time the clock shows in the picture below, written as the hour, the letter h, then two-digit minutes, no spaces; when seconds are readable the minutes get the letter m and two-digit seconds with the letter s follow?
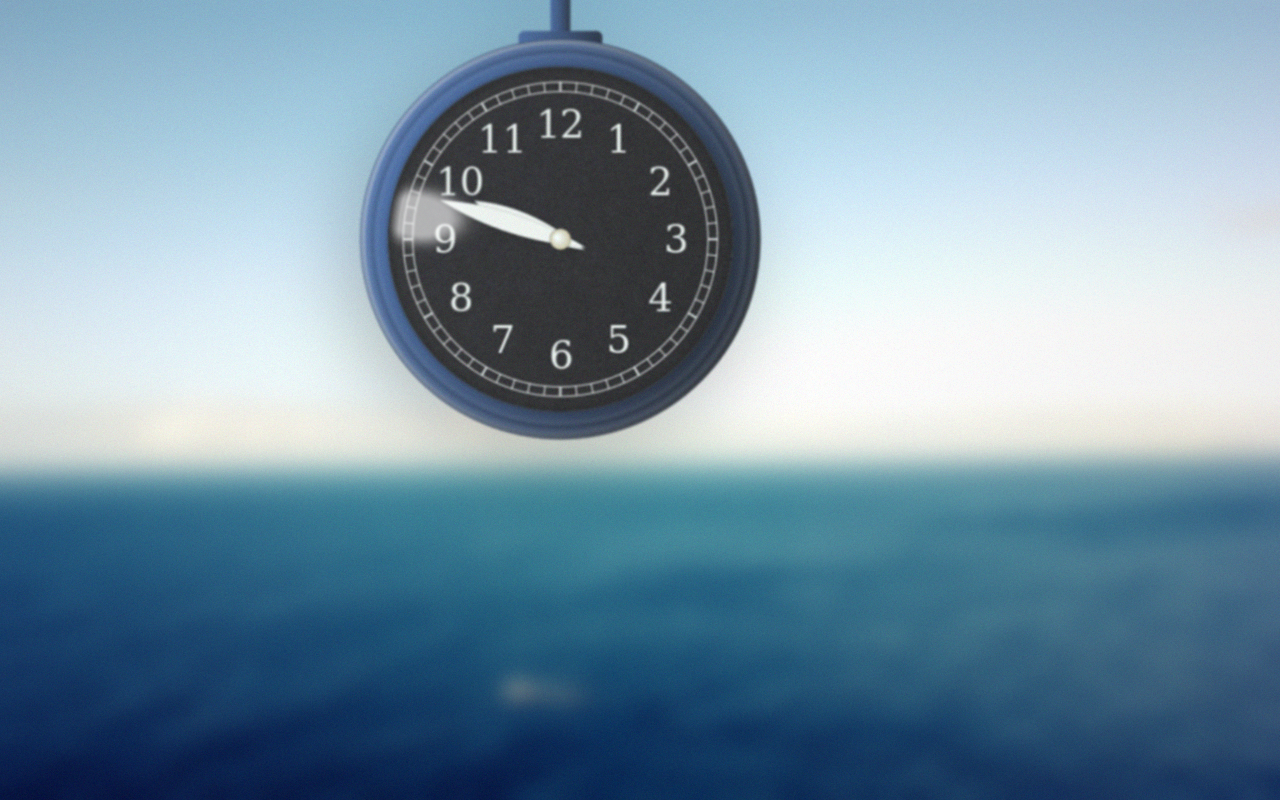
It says 9h48
